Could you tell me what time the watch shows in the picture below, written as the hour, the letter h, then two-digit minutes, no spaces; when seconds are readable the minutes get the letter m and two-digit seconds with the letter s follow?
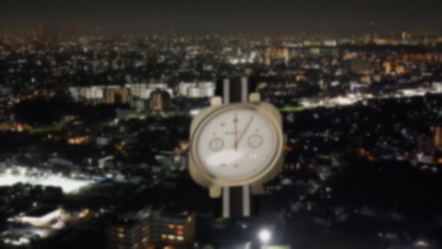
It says 1h05
